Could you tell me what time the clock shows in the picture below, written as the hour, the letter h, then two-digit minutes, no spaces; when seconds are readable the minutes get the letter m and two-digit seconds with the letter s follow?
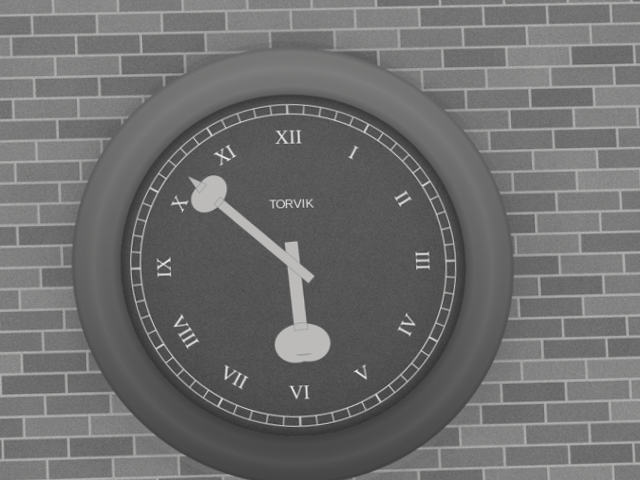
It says 5h52
